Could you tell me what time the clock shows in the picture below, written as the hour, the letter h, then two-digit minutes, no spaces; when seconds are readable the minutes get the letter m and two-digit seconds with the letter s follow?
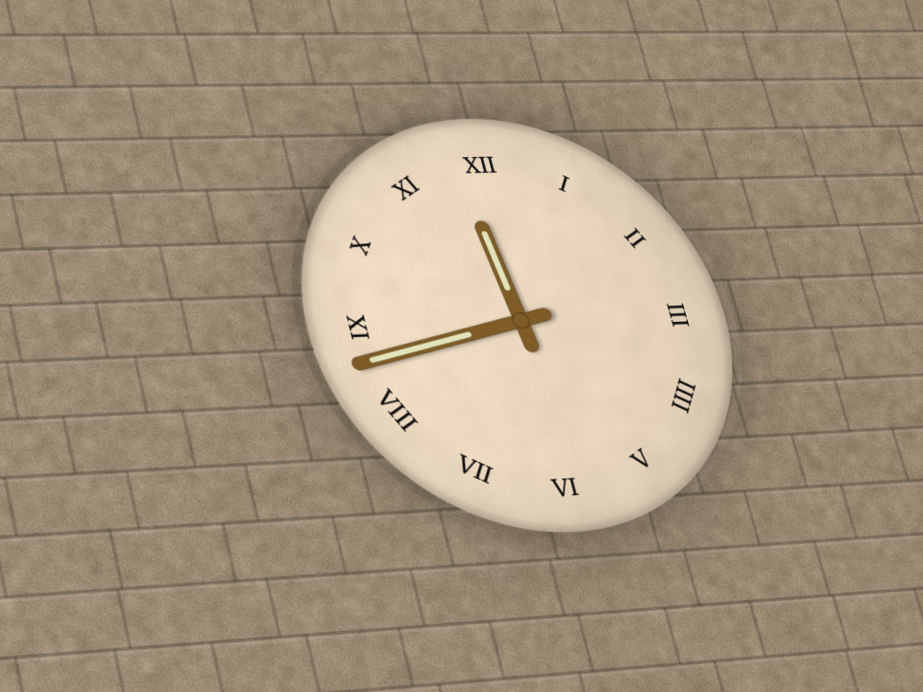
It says 11h43
